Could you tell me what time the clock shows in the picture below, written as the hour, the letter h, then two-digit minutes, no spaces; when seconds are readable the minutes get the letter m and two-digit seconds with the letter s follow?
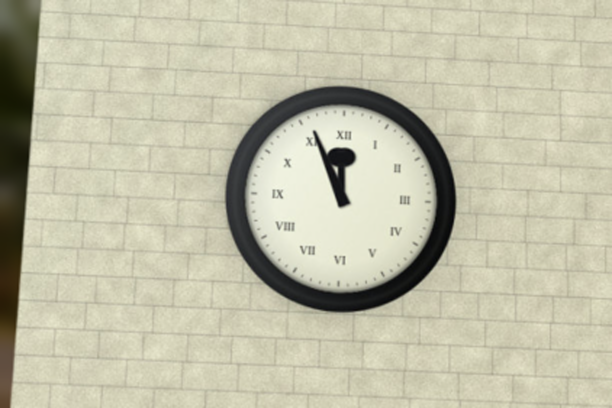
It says 11h56
